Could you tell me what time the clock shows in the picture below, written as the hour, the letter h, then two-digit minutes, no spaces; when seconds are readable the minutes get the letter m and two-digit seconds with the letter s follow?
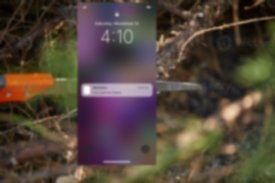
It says 4h10
